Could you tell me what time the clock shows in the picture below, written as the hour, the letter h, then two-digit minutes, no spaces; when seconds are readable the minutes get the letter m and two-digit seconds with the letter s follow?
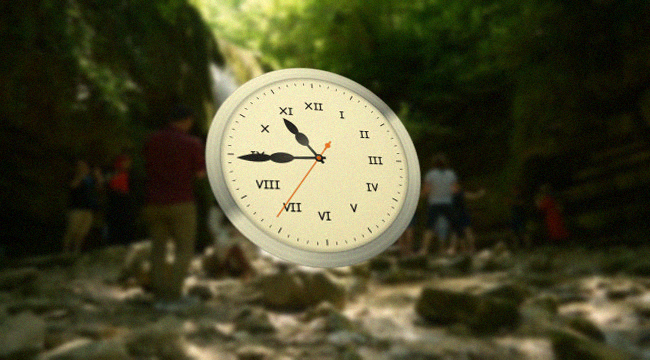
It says 10h44m36s
